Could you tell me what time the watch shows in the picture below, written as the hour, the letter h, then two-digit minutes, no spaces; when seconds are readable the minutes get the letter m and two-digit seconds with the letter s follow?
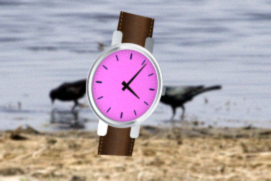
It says 4h06
